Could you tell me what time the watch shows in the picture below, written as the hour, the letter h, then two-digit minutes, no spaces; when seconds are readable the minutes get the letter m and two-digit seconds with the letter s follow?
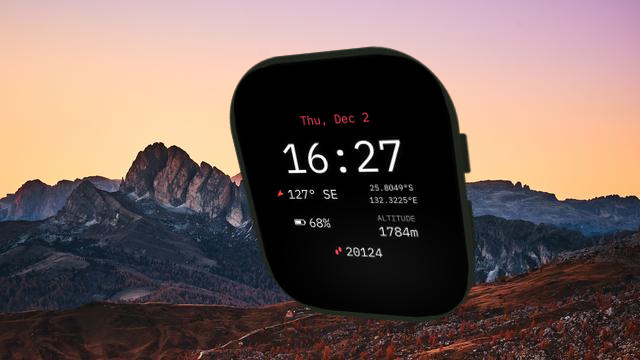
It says 16h27
